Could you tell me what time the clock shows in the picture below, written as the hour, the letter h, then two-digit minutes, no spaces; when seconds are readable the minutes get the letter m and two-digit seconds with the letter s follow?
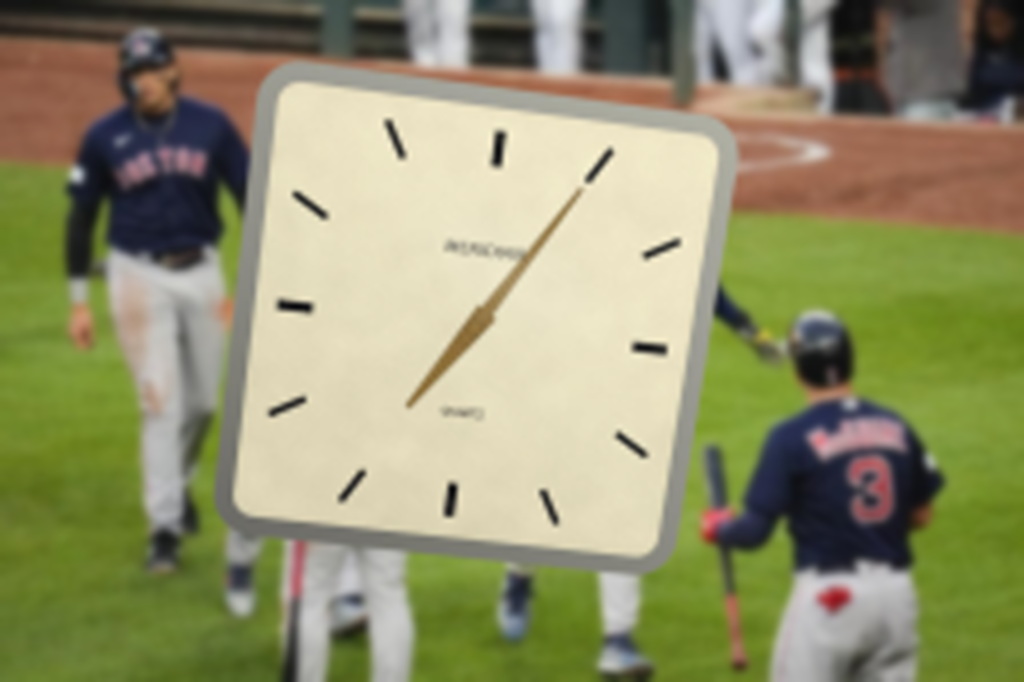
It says 7h05
